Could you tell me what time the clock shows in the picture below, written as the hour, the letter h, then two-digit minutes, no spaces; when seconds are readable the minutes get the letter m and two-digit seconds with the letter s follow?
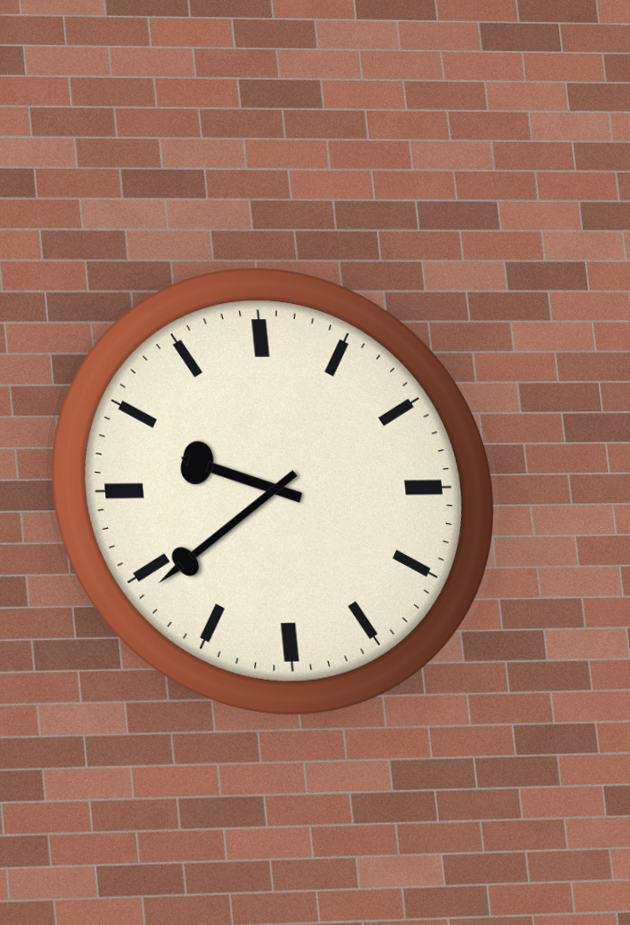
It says 9h39
